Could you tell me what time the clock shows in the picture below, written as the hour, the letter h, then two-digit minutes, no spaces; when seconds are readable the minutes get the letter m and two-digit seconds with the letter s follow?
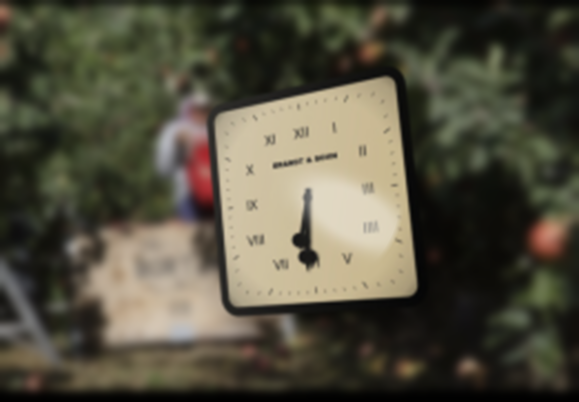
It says 6h31
